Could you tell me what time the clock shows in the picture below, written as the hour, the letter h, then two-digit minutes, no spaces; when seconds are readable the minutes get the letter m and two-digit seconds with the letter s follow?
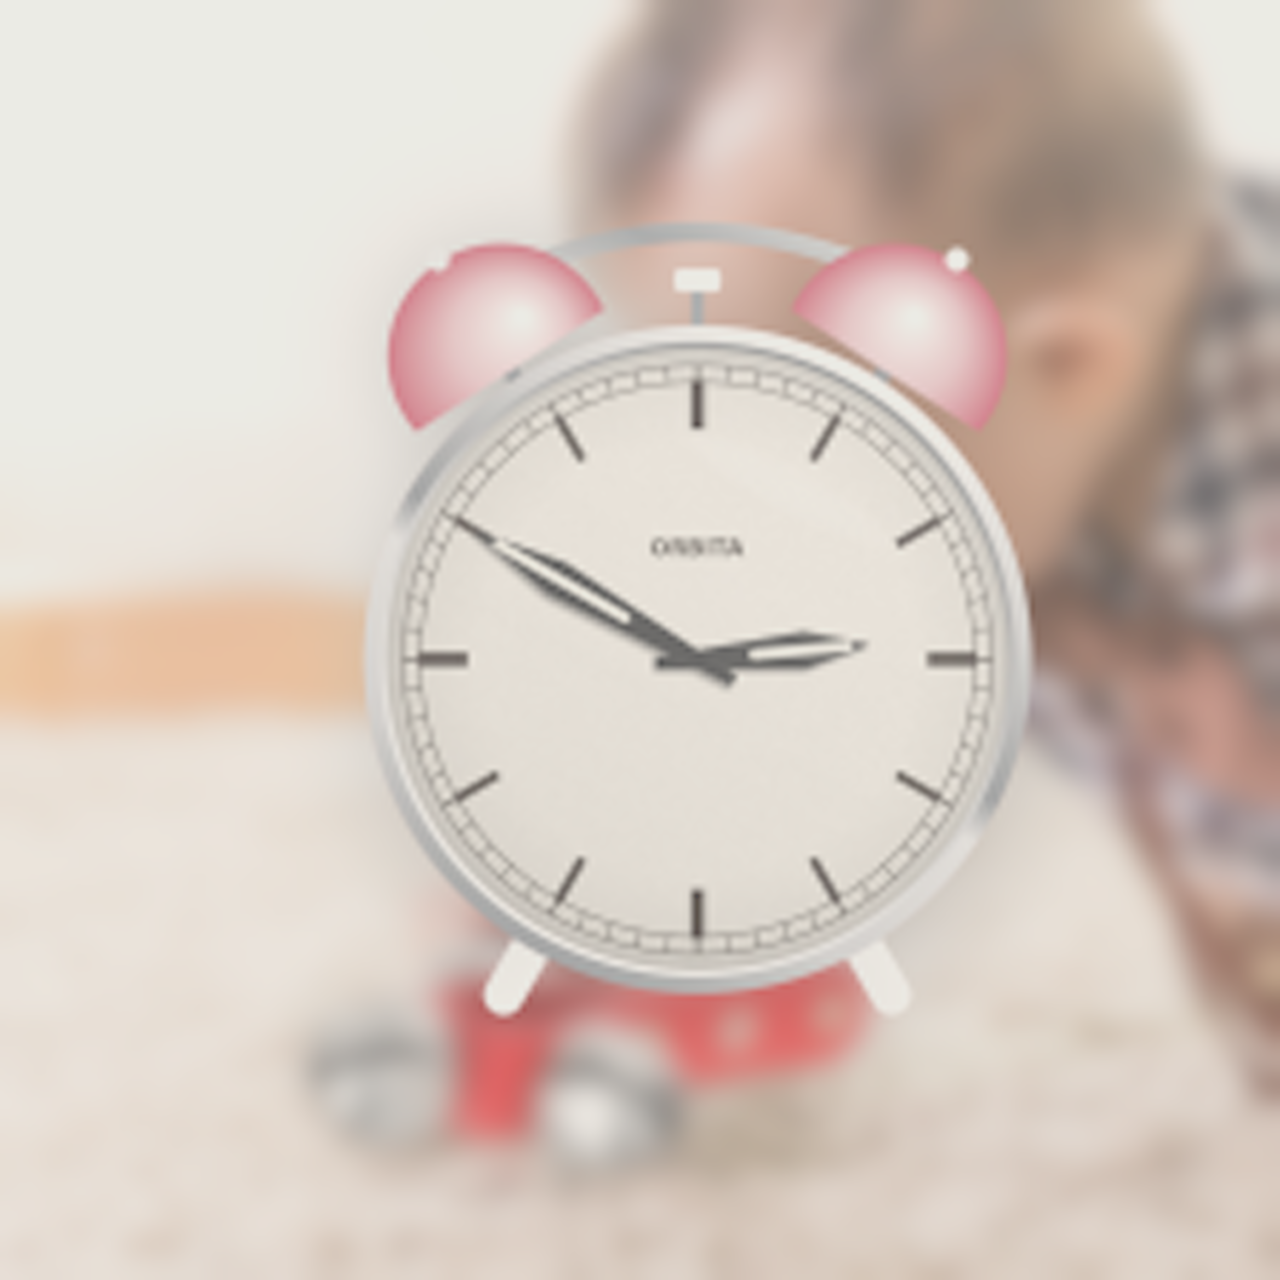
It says 2h50
